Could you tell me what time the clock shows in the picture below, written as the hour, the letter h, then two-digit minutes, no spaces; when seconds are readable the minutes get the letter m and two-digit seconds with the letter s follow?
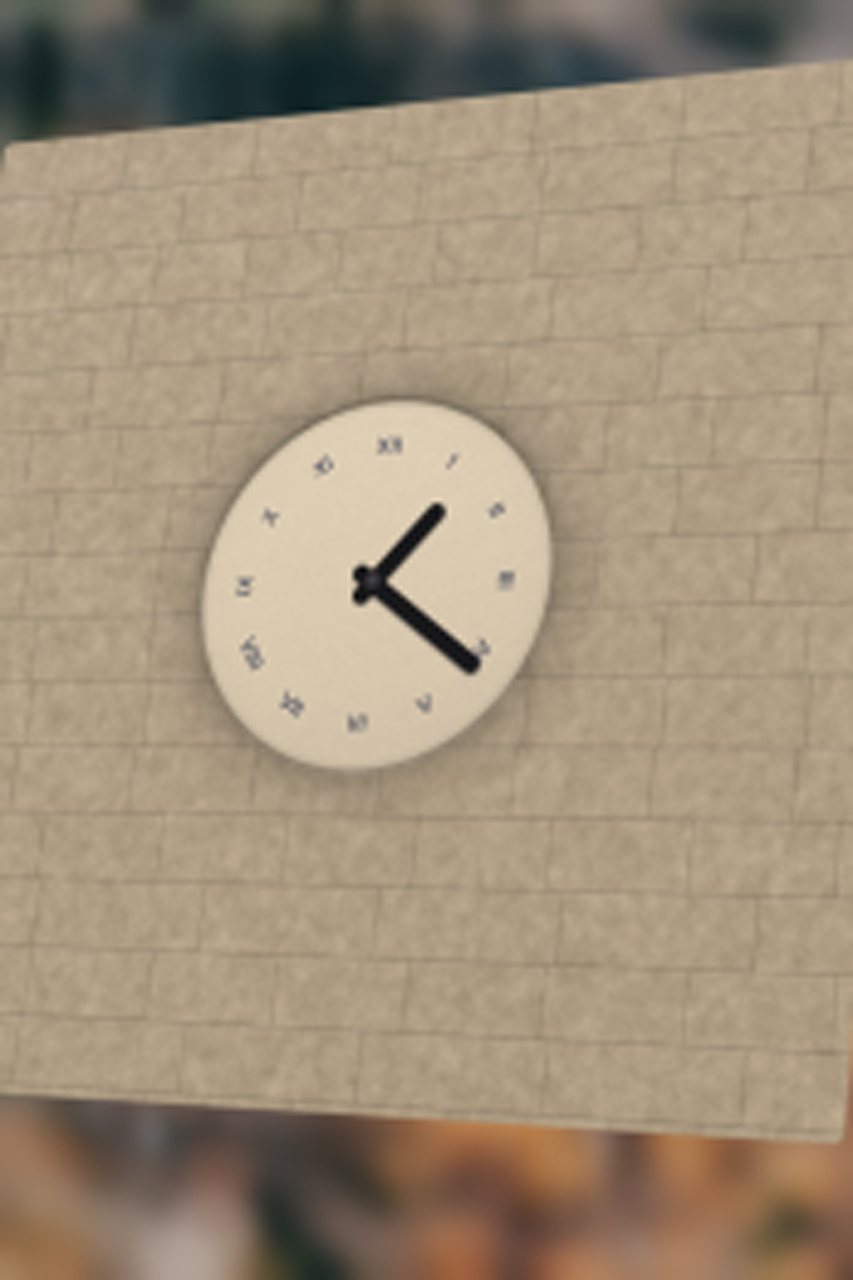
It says 1h21
